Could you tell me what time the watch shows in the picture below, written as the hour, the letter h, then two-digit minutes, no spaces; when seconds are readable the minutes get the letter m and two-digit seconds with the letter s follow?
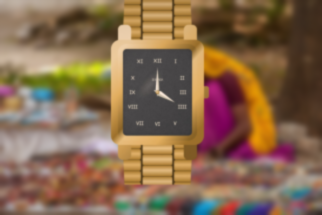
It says 4h00
